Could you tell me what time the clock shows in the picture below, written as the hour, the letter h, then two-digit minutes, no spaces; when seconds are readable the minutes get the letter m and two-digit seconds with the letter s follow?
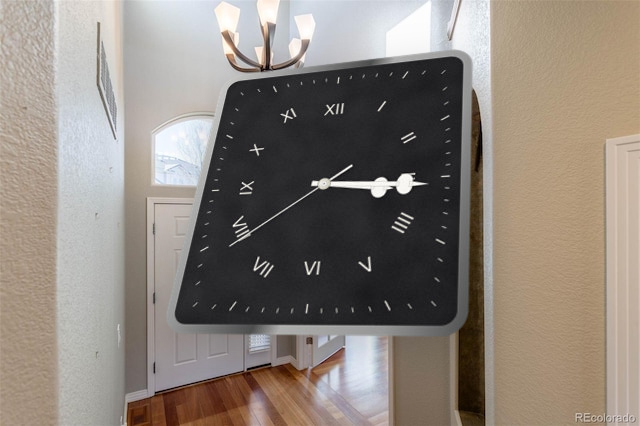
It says 3h15m39s
